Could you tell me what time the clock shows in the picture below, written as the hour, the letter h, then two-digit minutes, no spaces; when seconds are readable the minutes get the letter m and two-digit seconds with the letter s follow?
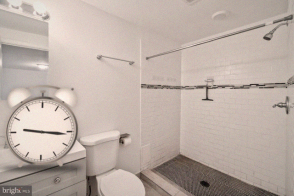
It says 9h16
